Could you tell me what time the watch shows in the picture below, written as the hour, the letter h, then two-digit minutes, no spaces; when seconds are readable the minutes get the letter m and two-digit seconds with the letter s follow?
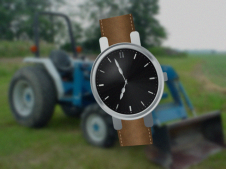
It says 6h57
